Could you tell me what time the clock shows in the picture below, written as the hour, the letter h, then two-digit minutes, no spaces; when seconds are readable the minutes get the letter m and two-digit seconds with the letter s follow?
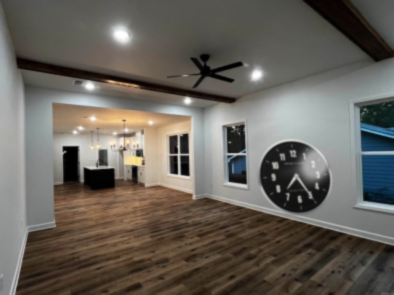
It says 7h25
